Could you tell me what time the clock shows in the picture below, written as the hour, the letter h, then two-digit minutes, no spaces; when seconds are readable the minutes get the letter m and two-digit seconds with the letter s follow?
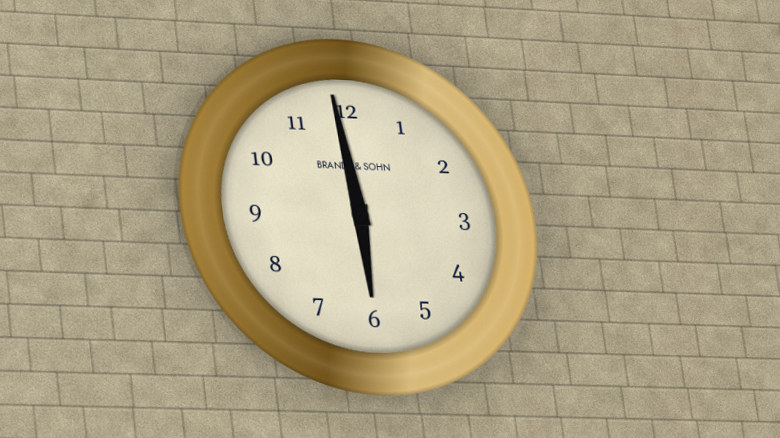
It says 5h59
